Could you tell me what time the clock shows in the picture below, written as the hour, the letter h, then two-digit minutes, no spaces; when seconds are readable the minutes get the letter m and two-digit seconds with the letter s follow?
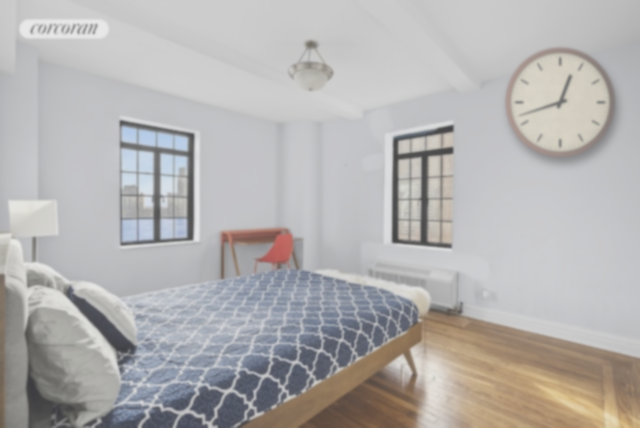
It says 12h42
